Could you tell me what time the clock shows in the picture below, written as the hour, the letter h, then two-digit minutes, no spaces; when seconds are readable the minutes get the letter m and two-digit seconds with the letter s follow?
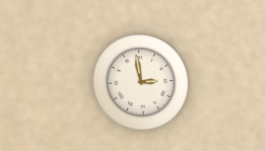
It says 2h59
